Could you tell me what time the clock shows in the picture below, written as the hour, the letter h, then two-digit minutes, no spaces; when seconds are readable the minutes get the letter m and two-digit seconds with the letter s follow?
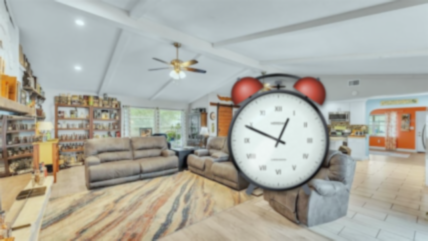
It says 12h49
